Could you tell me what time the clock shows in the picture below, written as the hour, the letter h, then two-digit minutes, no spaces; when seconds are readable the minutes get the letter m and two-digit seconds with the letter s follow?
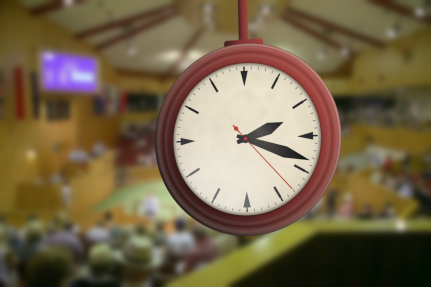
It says 2h18m23s
